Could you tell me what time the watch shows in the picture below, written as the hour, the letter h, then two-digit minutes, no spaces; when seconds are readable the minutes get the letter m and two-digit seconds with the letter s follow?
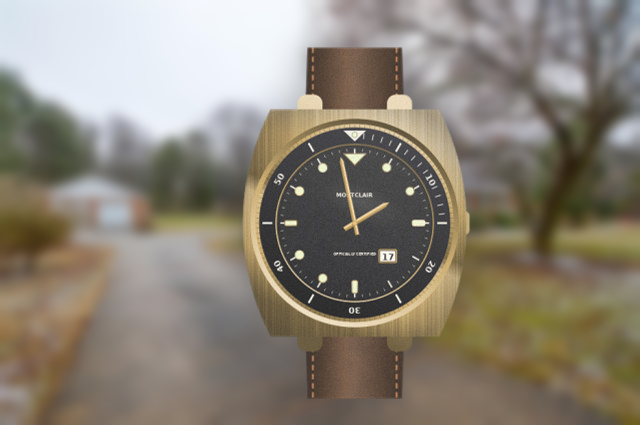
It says 1h58
